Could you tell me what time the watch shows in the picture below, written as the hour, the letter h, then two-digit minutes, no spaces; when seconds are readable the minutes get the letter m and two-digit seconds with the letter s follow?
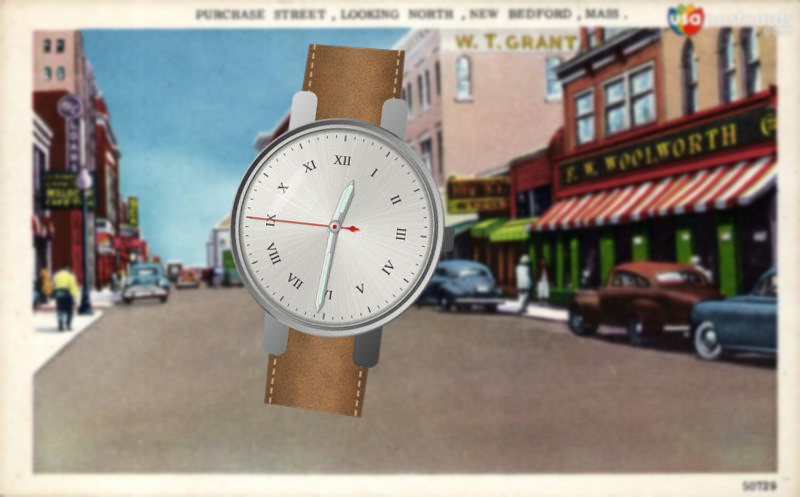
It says 12h30m45s
